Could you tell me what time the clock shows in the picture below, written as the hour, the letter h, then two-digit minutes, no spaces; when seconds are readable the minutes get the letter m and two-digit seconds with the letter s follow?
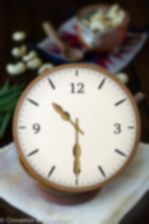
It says 10h30
